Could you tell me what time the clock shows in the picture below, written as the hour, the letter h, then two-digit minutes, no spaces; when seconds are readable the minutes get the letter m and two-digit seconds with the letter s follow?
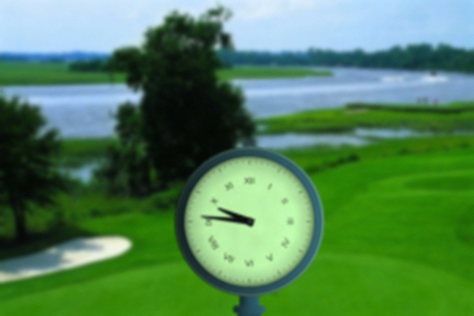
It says 9h46
